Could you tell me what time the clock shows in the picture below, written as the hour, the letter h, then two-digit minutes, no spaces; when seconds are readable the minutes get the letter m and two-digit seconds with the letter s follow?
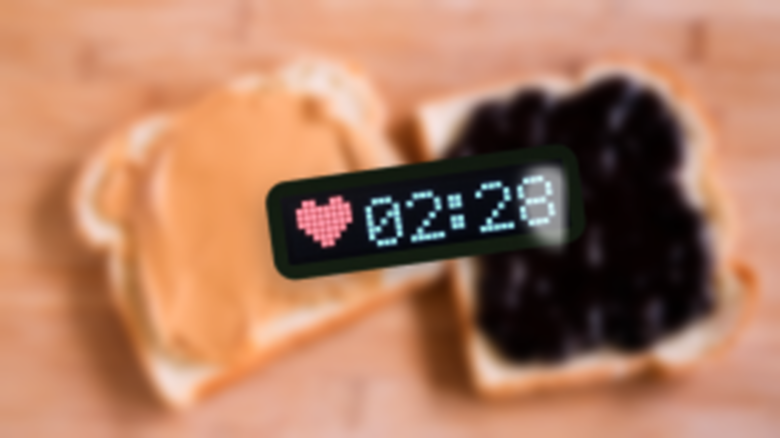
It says 2h28
